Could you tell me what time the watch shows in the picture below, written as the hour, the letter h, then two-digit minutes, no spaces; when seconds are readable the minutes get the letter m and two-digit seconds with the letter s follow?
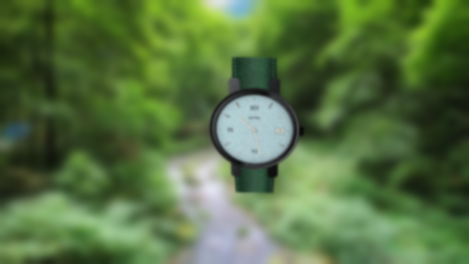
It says 10h28
